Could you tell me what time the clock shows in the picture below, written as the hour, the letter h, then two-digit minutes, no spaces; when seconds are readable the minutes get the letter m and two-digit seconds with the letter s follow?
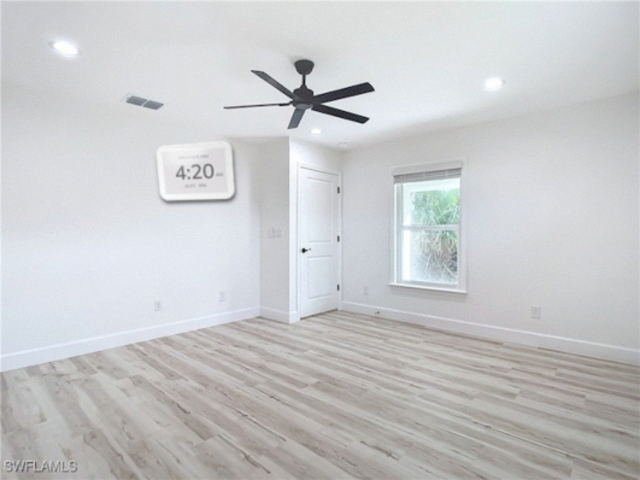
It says 4h20
